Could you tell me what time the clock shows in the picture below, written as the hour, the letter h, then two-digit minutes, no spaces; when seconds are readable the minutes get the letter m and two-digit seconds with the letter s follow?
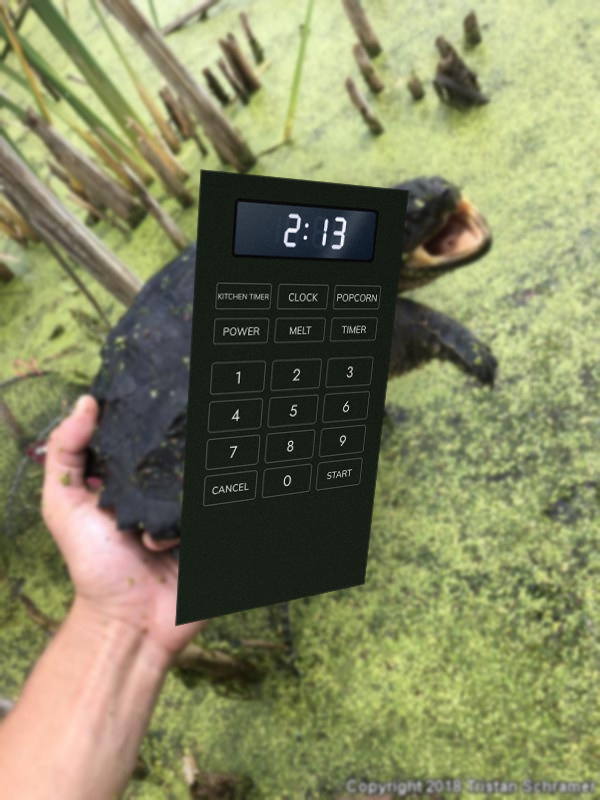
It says 2h13
